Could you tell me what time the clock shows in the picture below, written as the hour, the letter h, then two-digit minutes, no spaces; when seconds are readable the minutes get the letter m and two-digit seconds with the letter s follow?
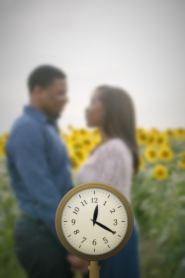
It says 12h20
